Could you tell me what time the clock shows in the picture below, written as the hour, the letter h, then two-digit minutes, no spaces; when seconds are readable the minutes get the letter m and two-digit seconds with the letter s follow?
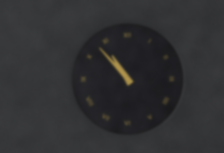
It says 10h53
